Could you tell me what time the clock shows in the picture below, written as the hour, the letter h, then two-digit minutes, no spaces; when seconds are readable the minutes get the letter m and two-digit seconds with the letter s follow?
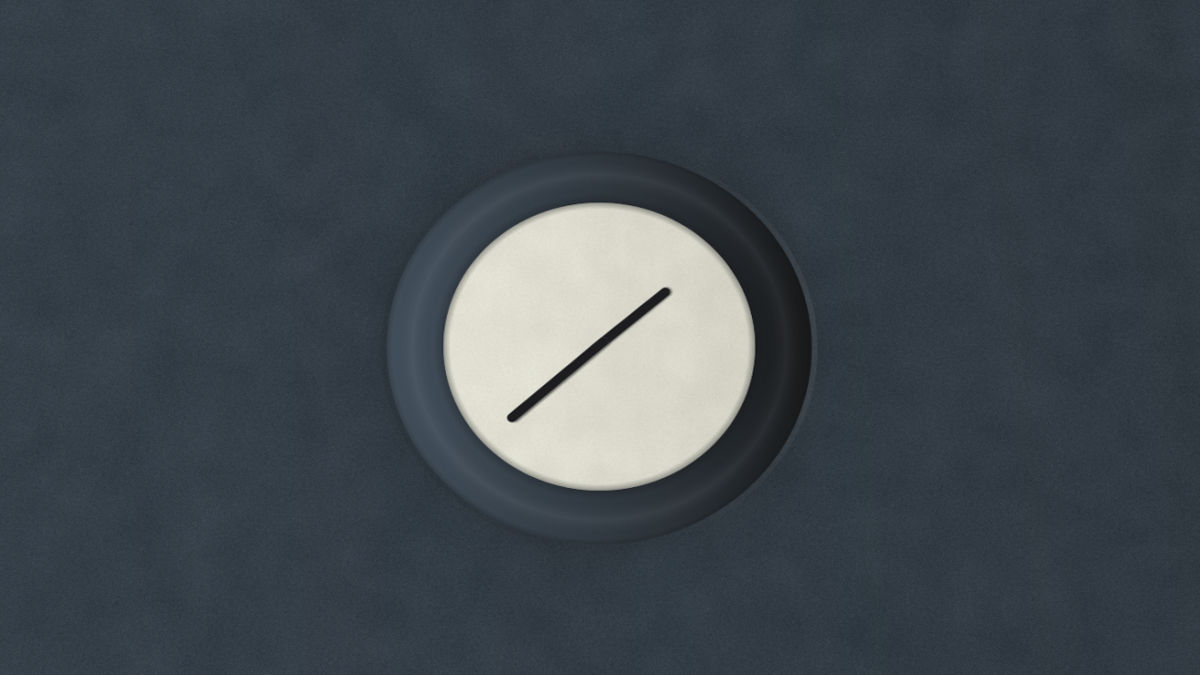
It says 1h38
